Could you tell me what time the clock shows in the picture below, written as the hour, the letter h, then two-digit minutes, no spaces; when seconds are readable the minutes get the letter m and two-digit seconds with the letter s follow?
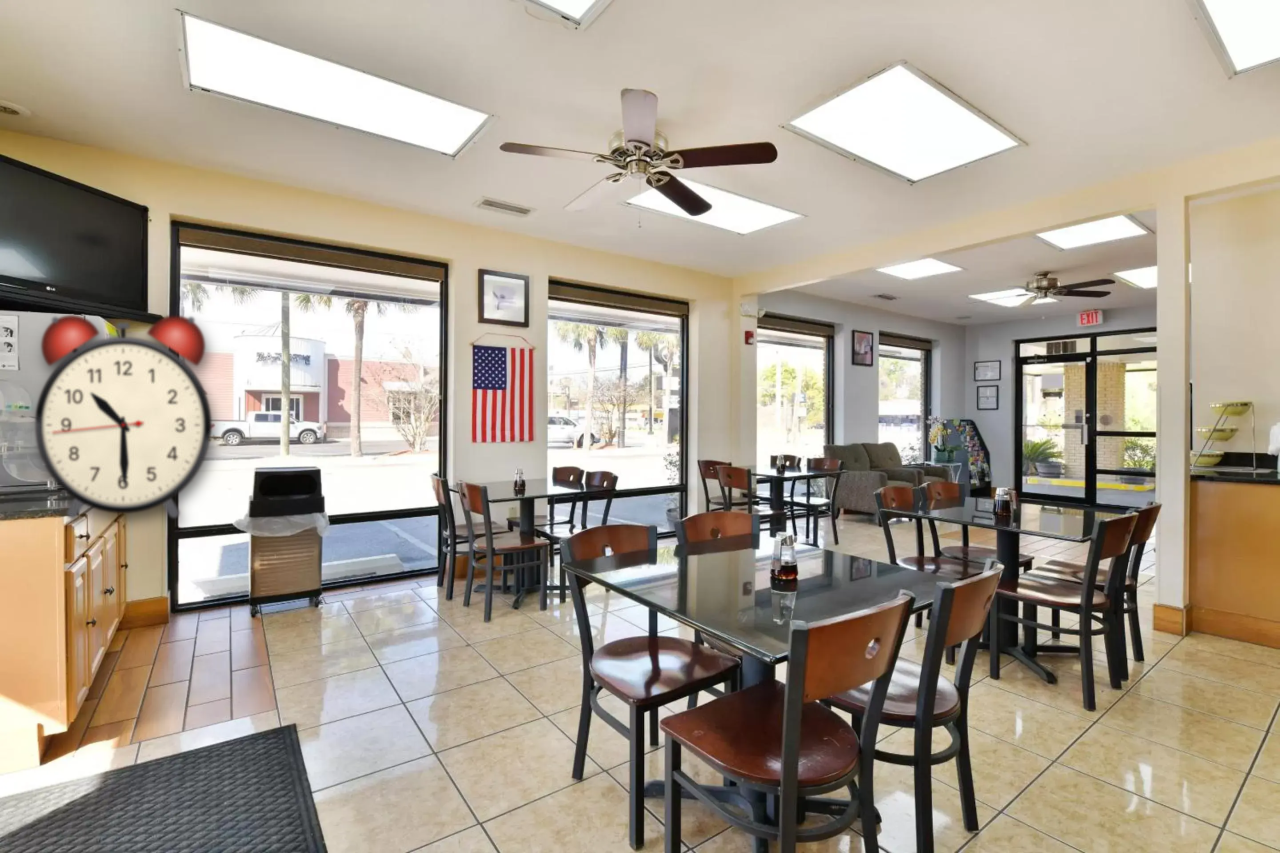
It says 10h29m44s
